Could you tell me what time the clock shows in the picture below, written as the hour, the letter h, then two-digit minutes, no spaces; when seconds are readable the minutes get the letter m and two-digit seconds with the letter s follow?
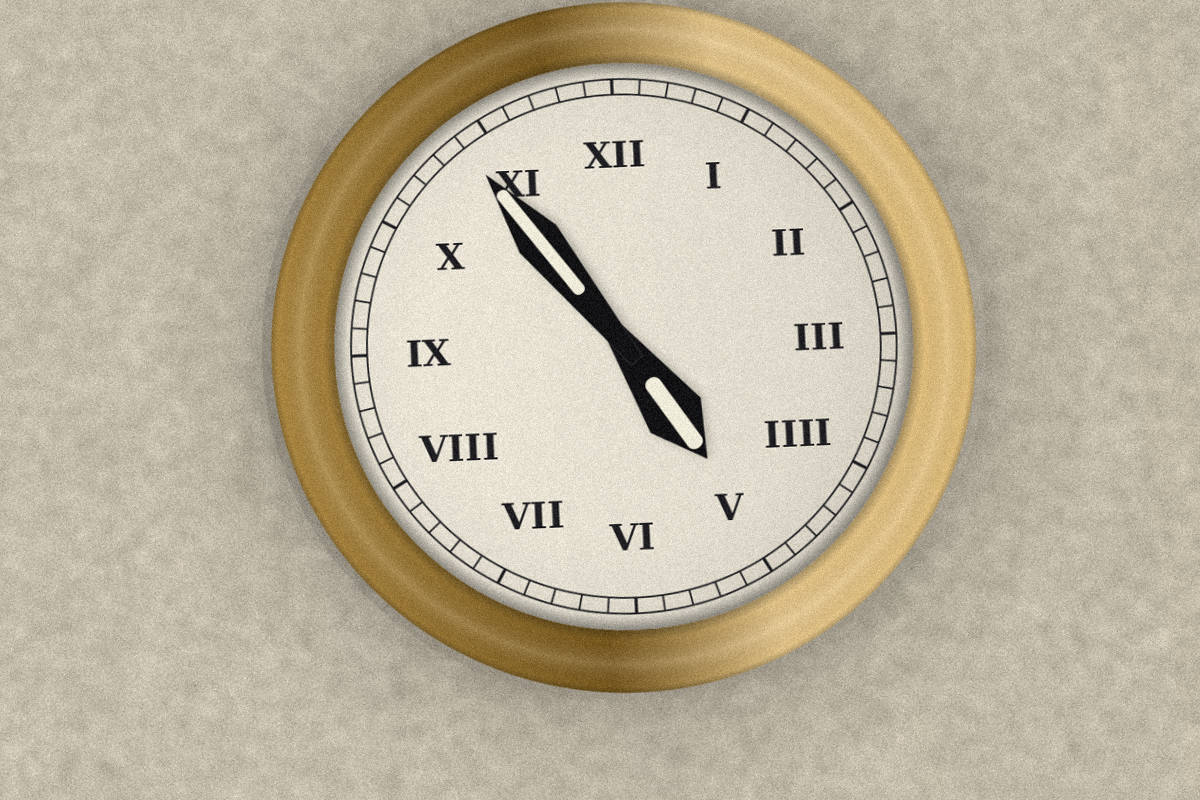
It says 4h54
